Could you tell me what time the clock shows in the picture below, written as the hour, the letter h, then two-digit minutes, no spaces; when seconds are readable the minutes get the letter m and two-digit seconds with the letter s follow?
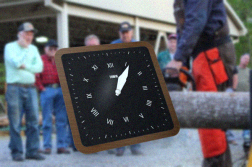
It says 1h06
